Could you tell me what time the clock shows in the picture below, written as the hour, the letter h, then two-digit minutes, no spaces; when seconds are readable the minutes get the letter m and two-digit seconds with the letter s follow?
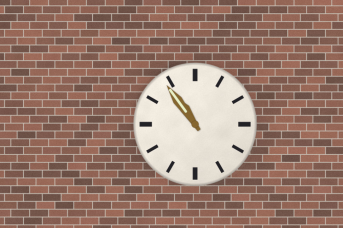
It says 10h54
